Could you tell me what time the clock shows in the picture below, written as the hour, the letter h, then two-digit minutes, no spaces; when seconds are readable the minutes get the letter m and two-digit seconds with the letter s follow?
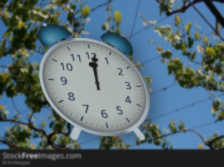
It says 12h01
